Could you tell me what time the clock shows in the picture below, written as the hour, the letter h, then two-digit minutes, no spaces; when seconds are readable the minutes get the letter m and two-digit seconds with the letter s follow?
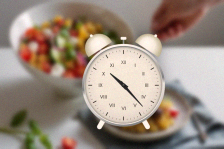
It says 10h23
